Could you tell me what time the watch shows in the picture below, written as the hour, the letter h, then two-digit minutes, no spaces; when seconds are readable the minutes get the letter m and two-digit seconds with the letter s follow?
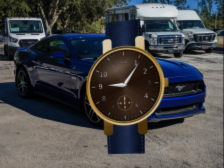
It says 9h06
